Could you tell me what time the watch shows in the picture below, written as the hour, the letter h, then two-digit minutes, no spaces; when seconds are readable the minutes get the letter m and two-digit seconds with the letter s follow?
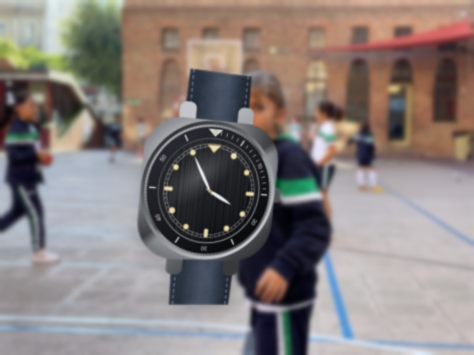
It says 3h55
